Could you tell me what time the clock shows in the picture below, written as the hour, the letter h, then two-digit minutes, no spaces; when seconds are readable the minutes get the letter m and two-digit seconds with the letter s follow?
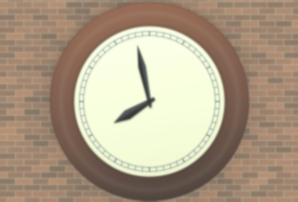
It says 7h58
